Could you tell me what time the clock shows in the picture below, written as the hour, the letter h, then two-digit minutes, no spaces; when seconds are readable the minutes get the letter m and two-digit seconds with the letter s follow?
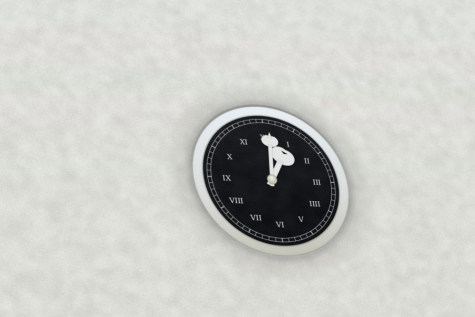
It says 1h01
